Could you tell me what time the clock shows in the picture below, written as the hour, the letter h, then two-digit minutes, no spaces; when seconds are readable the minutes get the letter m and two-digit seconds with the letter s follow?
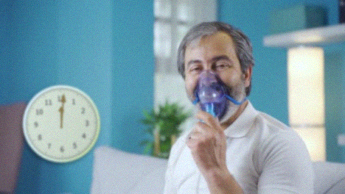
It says 12h01
